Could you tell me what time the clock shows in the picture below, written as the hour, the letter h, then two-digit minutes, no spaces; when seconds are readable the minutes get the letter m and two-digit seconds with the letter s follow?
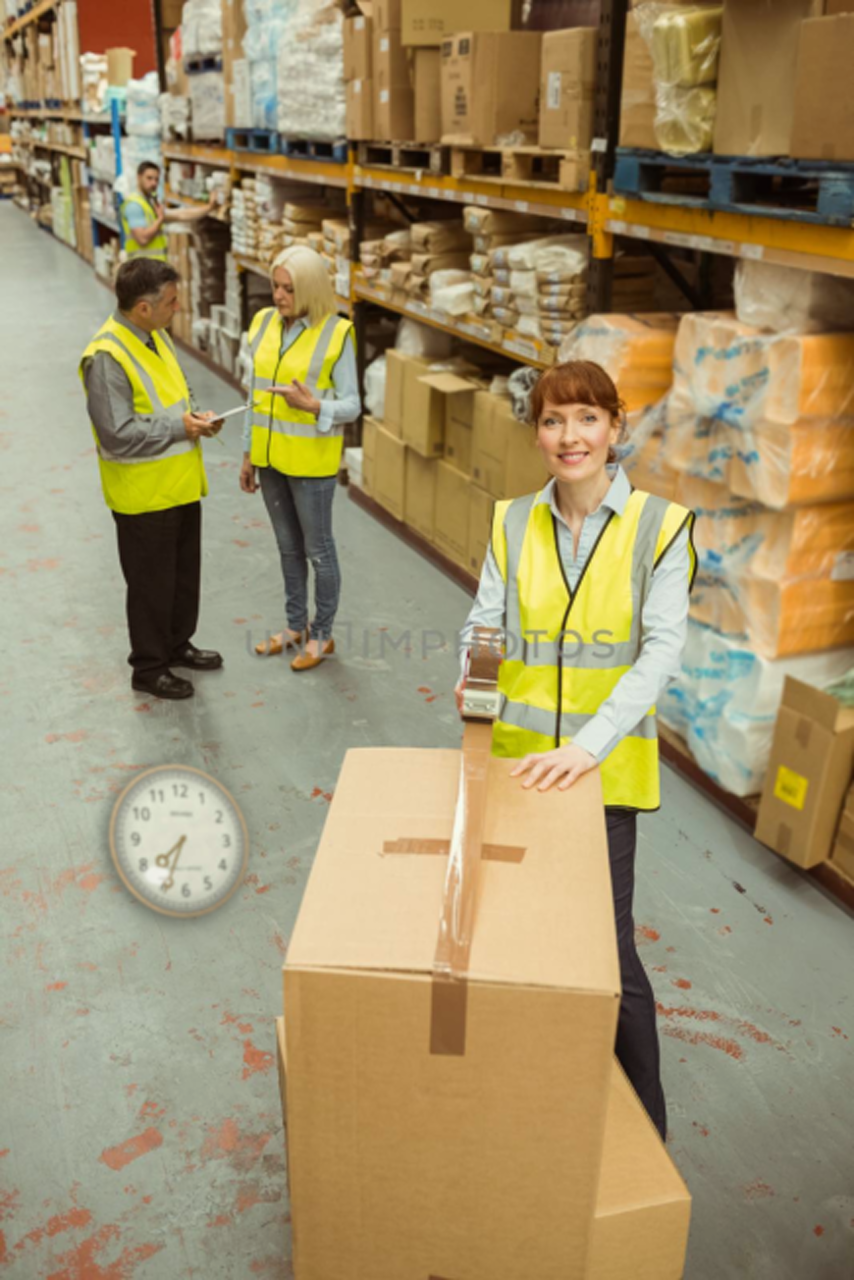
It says 7h34
